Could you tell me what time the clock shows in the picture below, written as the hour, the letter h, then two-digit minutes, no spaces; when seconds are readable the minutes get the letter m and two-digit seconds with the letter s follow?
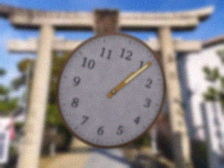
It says 1h06
